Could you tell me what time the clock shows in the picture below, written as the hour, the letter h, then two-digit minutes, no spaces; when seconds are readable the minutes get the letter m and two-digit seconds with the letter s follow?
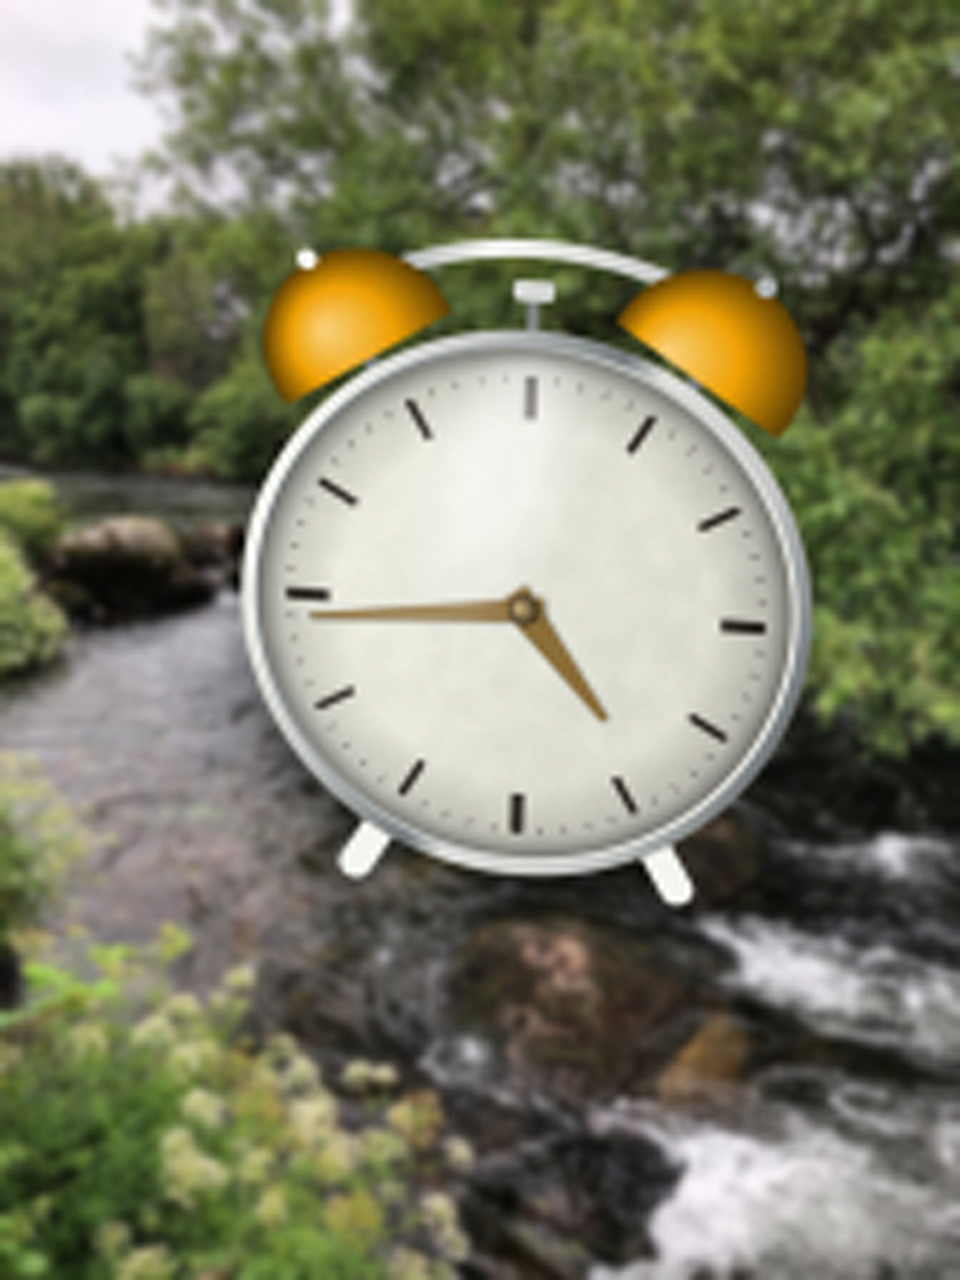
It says 4h44
